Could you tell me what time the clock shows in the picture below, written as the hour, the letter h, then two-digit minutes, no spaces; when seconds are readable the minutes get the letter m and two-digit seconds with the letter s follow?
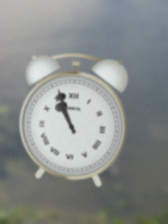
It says 10h56
